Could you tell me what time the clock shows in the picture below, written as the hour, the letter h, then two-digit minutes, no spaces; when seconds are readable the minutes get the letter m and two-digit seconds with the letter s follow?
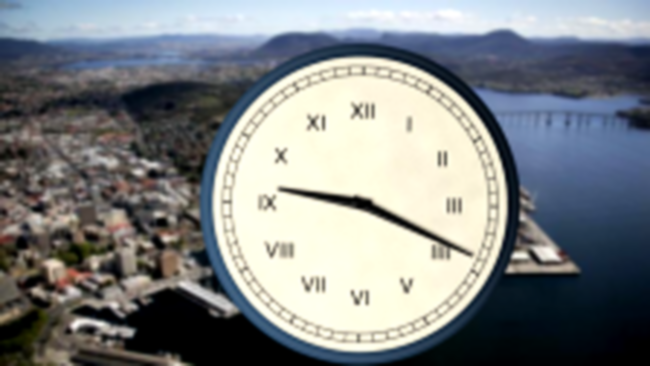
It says 9h19
